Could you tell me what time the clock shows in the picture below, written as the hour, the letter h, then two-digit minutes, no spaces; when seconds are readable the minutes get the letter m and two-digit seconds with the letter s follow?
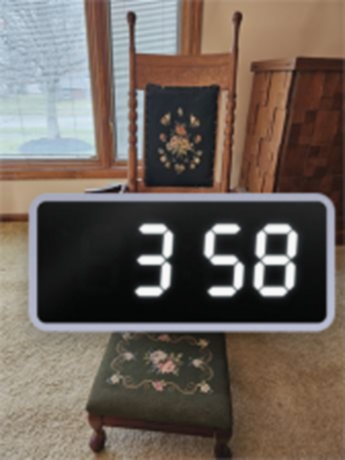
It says 3h58
